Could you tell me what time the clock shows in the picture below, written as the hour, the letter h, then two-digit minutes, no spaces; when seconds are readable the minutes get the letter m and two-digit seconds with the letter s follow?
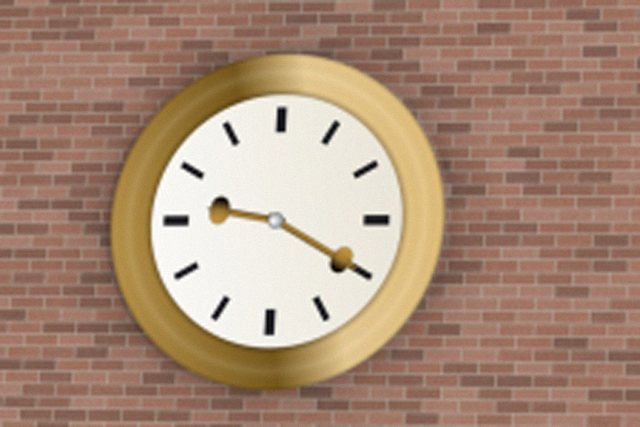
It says 9h20
